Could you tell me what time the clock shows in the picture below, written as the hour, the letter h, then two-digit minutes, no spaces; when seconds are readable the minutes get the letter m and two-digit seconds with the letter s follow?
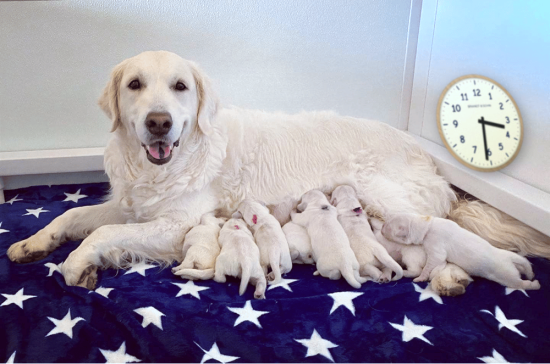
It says 3h31
